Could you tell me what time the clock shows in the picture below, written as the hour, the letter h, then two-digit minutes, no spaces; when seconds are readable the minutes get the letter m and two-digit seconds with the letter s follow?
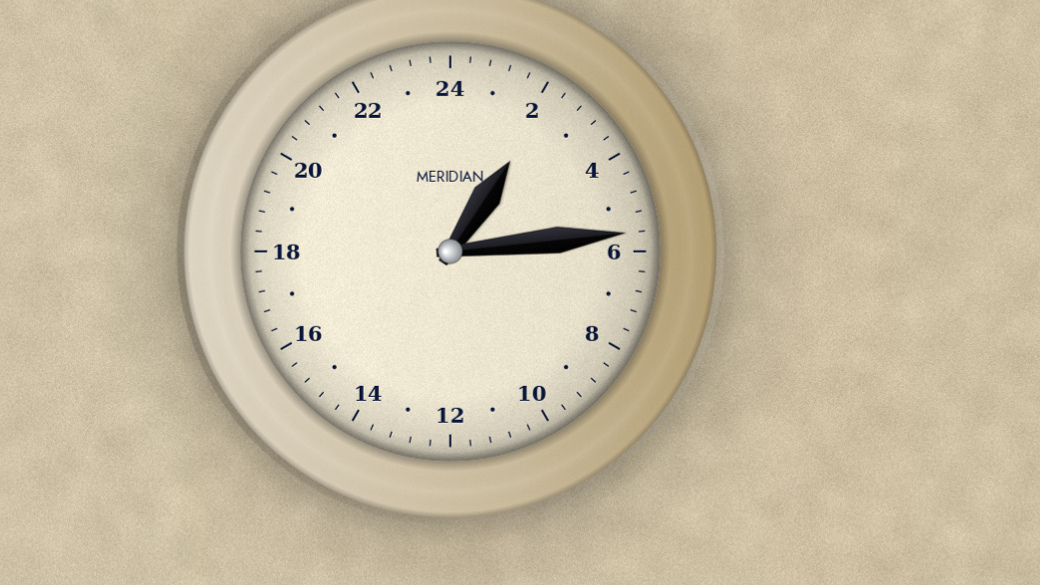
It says 2h14
